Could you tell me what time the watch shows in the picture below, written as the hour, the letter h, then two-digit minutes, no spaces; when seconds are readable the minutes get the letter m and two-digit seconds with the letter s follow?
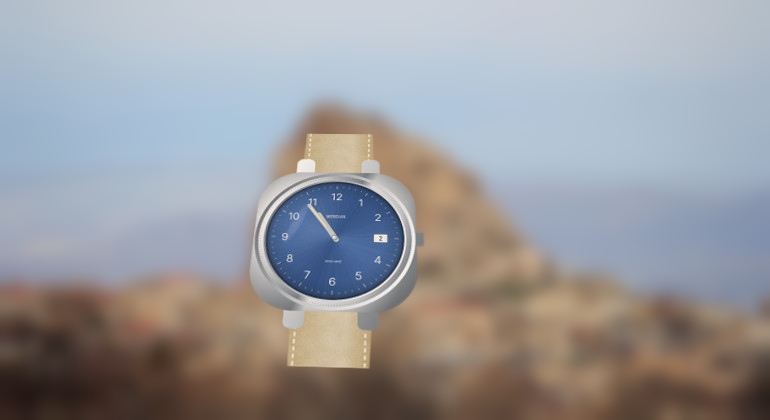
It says 10h54
